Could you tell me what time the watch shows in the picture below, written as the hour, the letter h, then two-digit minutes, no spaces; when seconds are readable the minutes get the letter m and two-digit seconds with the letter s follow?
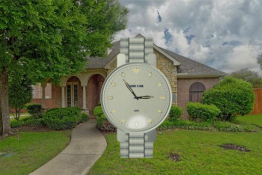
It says 2h54
